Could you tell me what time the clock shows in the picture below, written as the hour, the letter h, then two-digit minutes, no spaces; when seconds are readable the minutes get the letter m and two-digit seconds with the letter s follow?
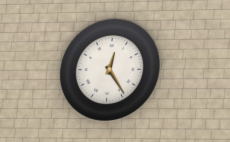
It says 12h24
